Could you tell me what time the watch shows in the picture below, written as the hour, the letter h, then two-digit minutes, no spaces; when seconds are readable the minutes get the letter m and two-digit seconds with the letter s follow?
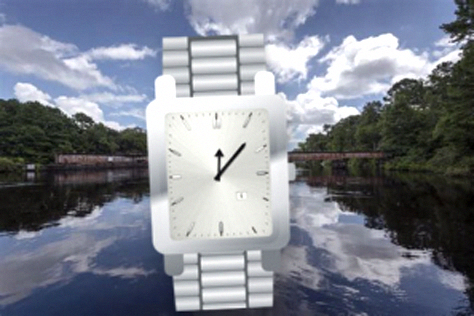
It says 12h07
